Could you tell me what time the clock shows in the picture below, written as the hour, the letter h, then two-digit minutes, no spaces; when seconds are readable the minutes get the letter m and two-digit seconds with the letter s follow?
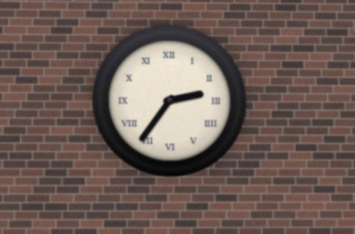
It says 2h36
